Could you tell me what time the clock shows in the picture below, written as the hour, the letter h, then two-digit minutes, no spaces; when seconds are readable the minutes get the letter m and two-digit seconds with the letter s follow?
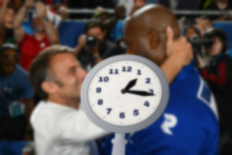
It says 1h16
